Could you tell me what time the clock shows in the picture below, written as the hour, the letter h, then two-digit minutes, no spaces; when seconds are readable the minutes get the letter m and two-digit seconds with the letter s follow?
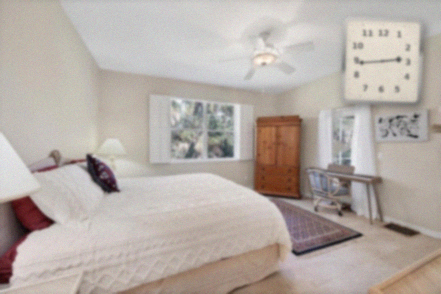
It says 2h44
